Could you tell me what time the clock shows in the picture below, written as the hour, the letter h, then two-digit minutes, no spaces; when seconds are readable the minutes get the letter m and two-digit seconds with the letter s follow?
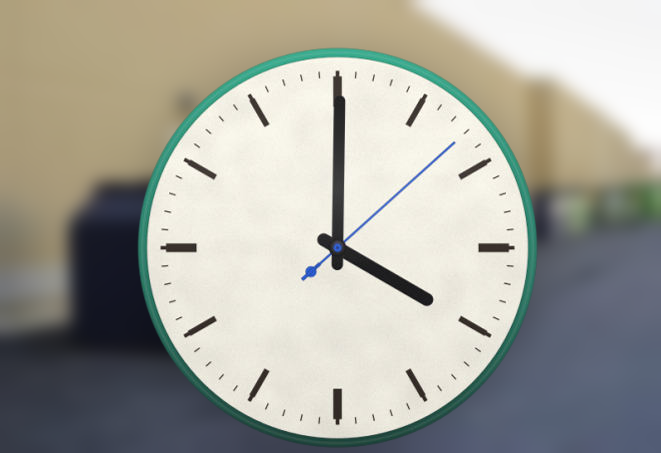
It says 4h00m08s
